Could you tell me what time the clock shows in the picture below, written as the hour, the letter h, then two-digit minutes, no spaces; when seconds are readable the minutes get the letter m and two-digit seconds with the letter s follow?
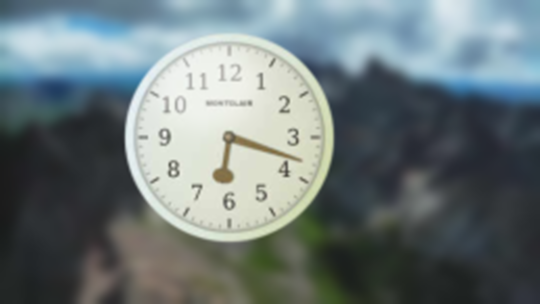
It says 6h18
